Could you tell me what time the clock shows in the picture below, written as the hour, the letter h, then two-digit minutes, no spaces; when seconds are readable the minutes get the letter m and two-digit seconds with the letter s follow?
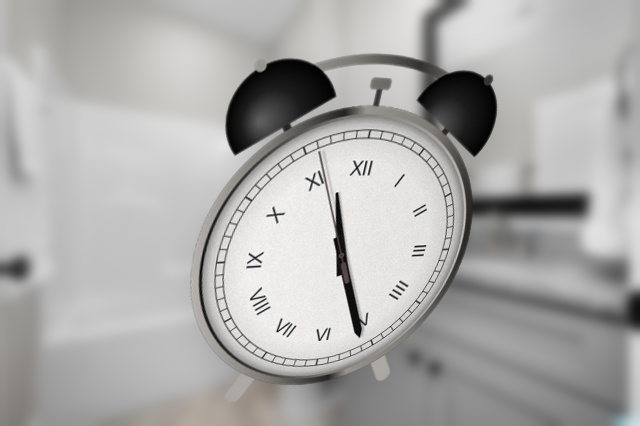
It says 11h25m56s
